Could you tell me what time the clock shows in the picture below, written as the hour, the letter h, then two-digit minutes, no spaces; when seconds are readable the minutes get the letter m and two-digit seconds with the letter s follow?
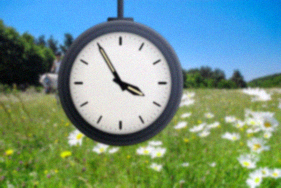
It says 3h55
